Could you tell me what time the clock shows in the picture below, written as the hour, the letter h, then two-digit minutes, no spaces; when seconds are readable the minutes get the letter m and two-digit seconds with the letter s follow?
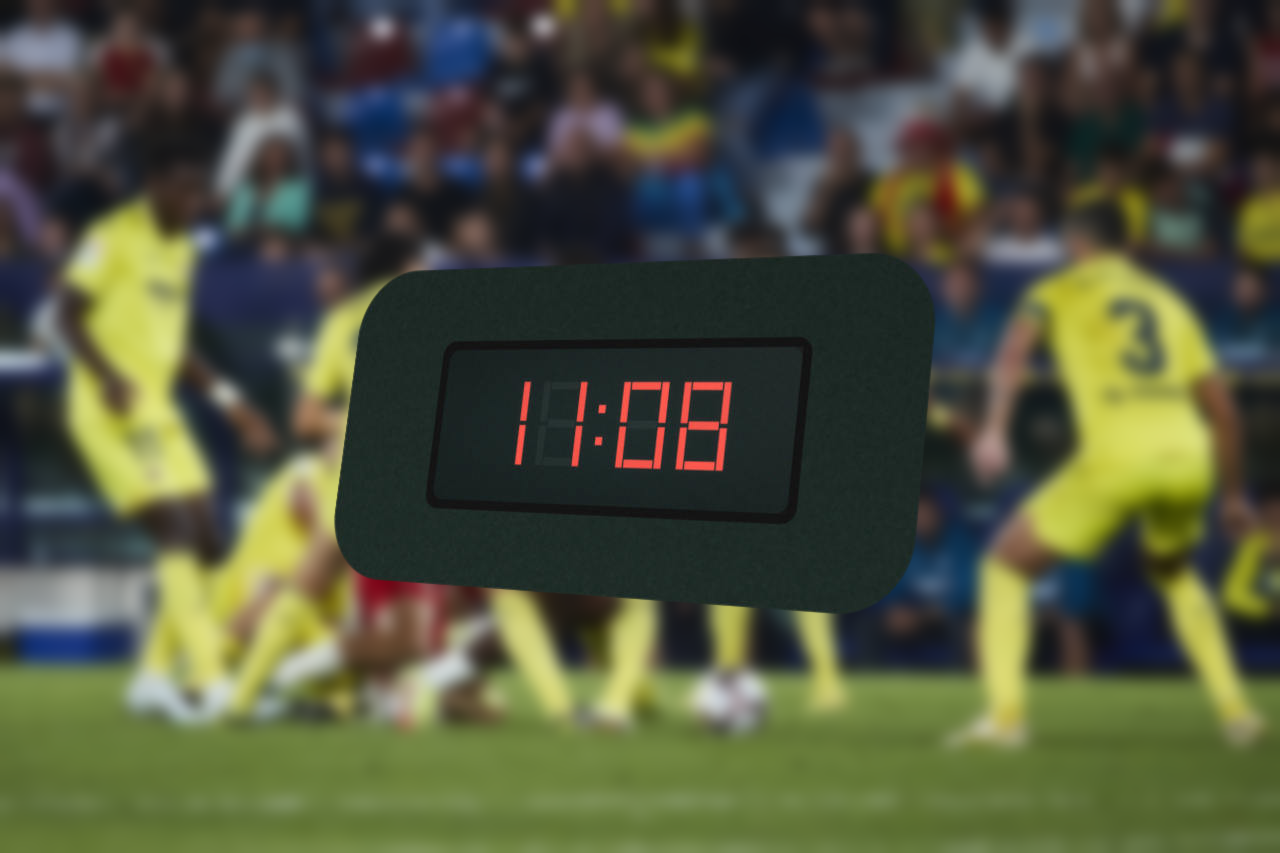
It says 11h08
